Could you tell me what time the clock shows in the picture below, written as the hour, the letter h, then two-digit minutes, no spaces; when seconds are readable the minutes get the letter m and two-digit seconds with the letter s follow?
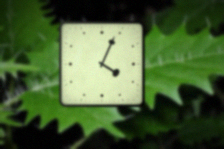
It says 4h04
